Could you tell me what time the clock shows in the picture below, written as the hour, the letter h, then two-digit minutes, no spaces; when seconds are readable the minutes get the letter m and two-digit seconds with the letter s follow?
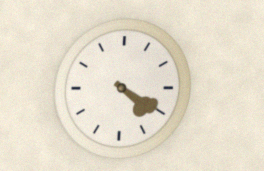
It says 4h20
